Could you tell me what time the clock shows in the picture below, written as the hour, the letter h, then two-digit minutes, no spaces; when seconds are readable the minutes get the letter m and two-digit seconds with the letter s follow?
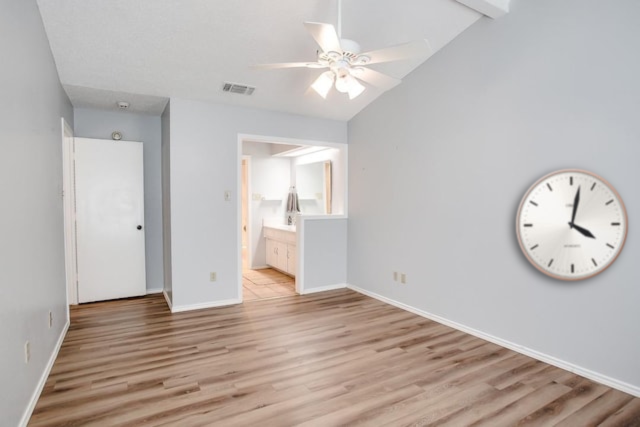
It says 4h02
